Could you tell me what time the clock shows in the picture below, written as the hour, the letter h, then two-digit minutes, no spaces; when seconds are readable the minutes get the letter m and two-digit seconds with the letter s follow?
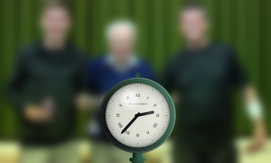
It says 2h37
